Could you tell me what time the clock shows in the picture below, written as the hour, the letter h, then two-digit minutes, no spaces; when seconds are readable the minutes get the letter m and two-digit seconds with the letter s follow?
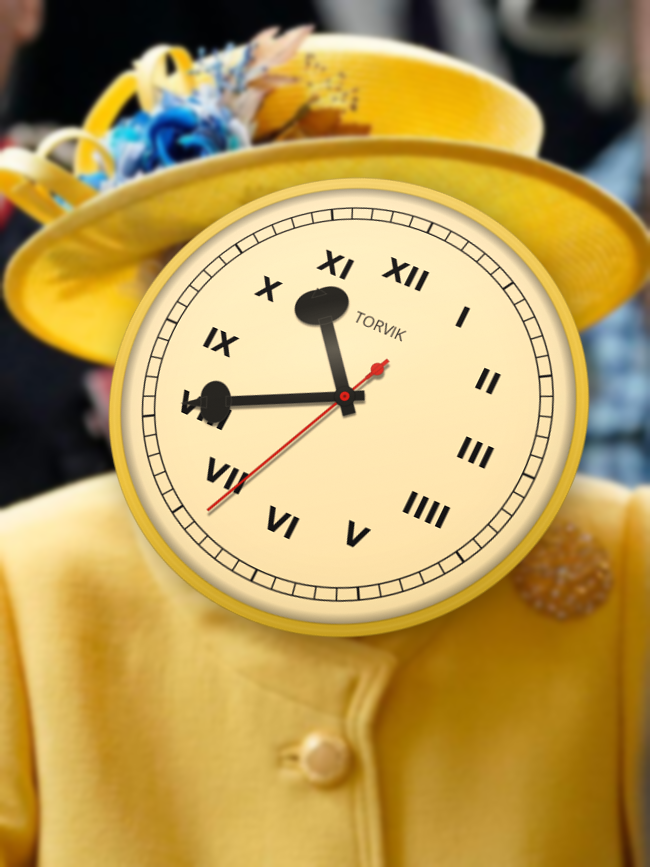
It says 10h40m34s
